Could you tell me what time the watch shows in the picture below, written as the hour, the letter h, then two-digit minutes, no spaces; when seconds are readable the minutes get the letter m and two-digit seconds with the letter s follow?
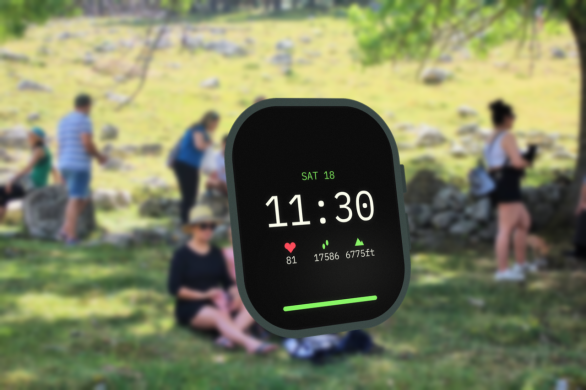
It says 11h30
